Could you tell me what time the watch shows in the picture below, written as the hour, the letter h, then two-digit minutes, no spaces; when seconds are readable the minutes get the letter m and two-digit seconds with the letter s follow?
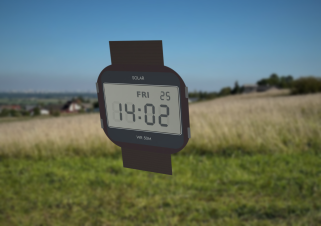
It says 14h02
